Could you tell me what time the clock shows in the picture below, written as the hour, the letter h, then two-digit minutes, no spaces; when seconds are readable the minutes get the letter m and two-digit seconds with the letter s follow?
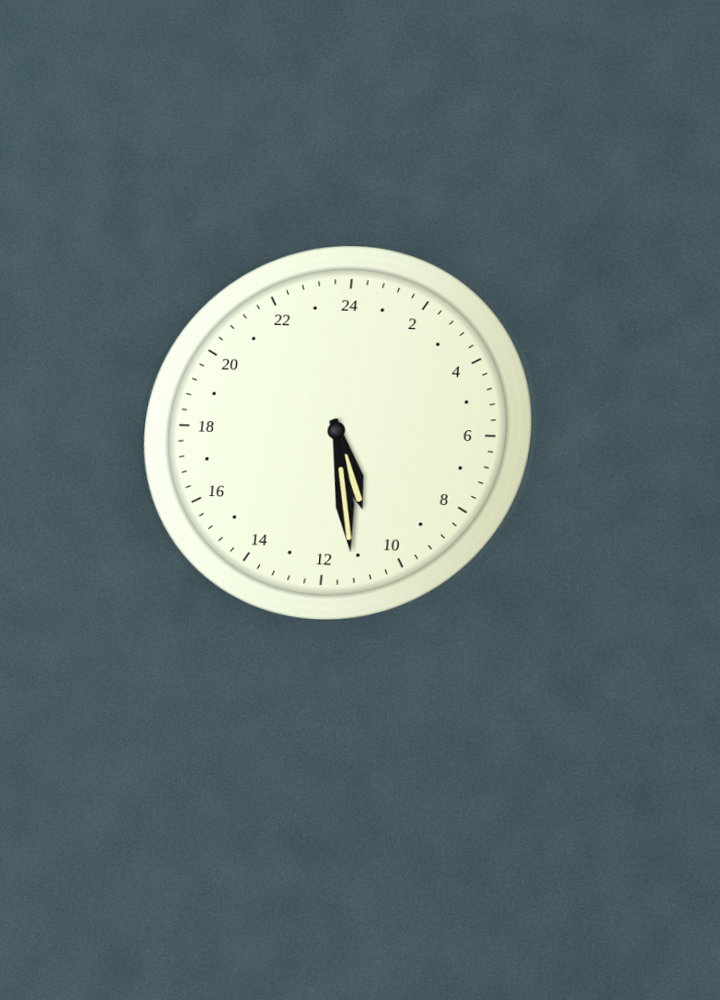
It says 10h28
